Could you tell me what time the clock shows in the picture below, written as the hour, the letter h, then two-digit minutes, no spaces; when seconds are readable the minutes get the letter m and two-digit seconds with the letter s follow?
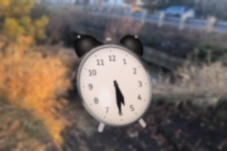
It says 5h30
